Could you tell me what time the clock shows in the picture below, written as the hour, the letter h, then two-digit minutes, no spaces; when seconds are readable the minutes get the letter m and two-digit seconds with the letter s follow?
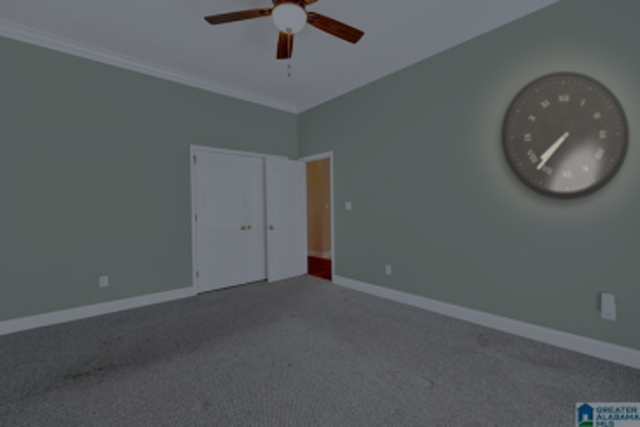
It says 7h37
